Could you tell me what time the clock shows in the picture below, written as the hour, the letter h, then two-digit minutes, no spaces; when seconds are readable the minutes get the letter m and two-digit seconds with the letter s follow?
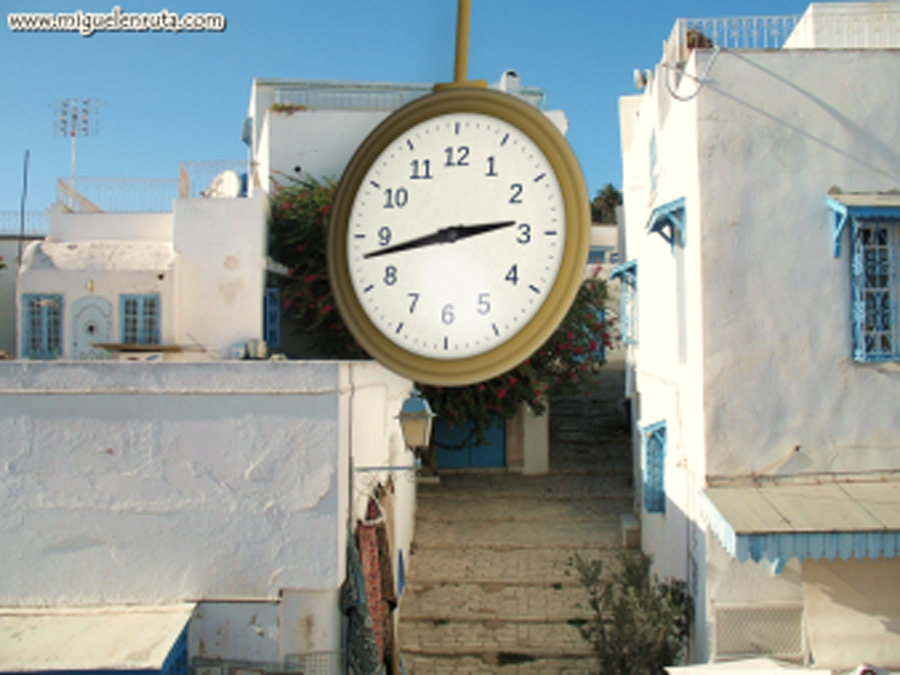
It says 2h43
